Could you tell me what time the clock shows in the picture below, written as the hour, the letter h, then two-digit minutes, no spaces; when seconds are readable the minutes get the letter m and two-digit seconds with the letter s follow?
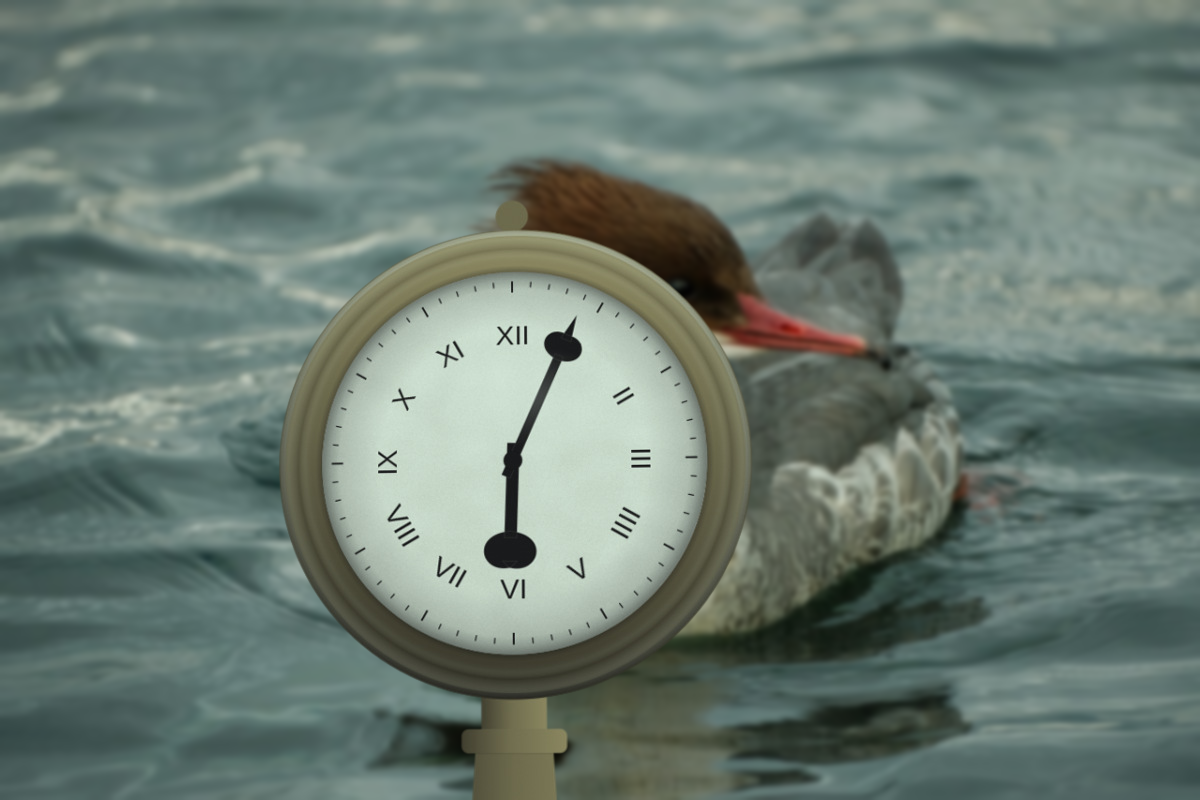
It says 6h04
